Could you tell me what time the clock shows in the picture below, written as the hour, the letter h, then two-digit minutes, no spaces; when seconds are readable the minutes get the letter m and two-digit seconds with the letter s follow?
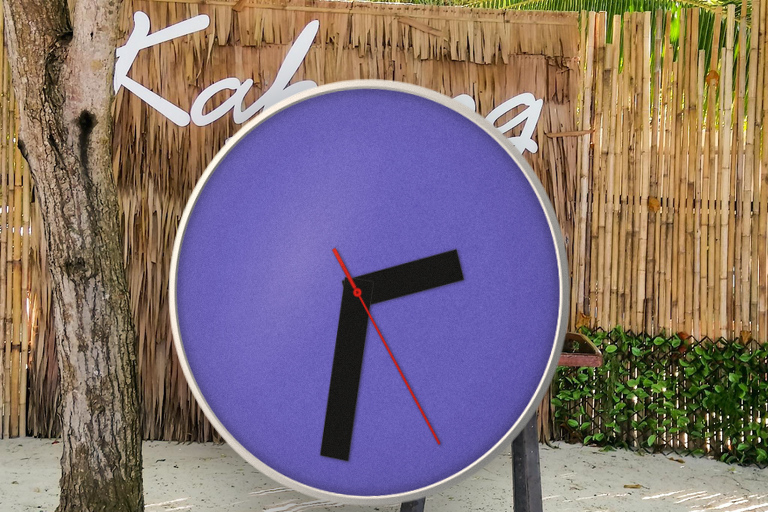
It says 2h31m25s
